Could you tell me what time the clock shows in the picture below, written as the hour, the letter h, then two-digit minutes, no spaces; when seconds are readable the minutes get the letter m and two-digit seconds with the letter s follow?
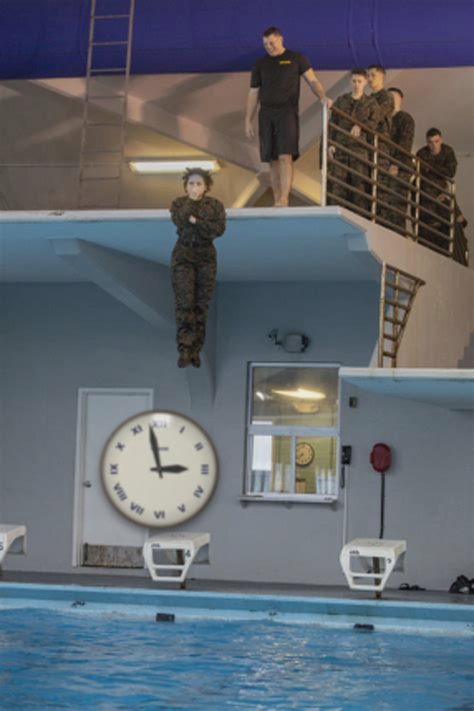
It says 2h58
